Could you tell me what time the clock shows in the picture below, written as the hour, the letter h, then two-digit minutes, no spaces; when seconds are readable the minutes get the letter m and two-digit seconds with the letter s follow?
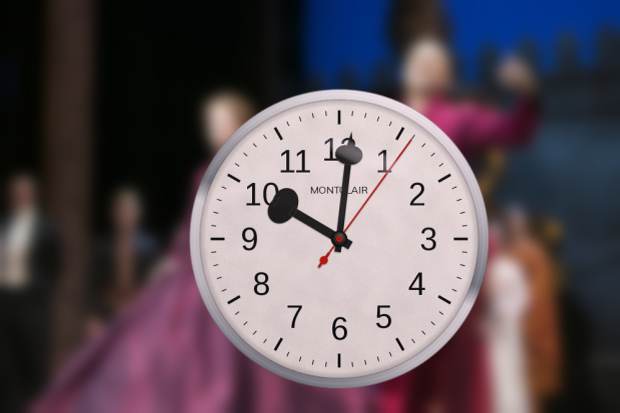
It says 10h01m06s
